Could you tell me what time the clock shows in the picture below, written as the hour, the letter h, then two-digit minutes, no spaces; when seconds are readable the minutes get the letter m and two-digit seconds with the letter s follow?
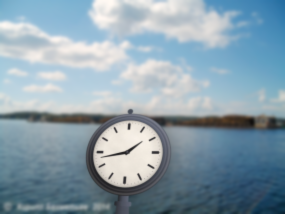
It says 1h43
